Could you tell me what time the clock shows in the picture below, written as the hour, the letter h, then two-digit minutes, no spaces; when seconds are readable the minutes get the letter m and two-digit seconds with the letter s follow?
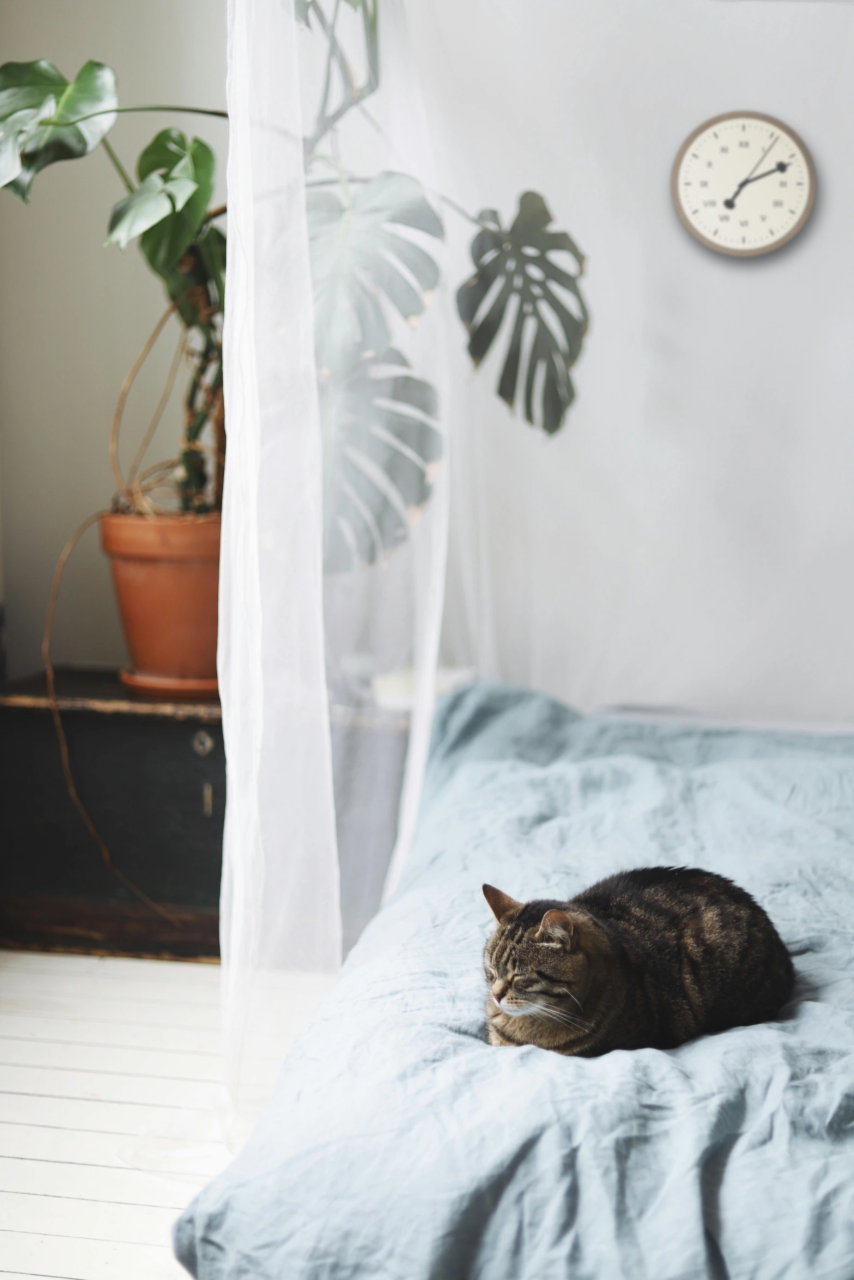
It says 7h11m06s
